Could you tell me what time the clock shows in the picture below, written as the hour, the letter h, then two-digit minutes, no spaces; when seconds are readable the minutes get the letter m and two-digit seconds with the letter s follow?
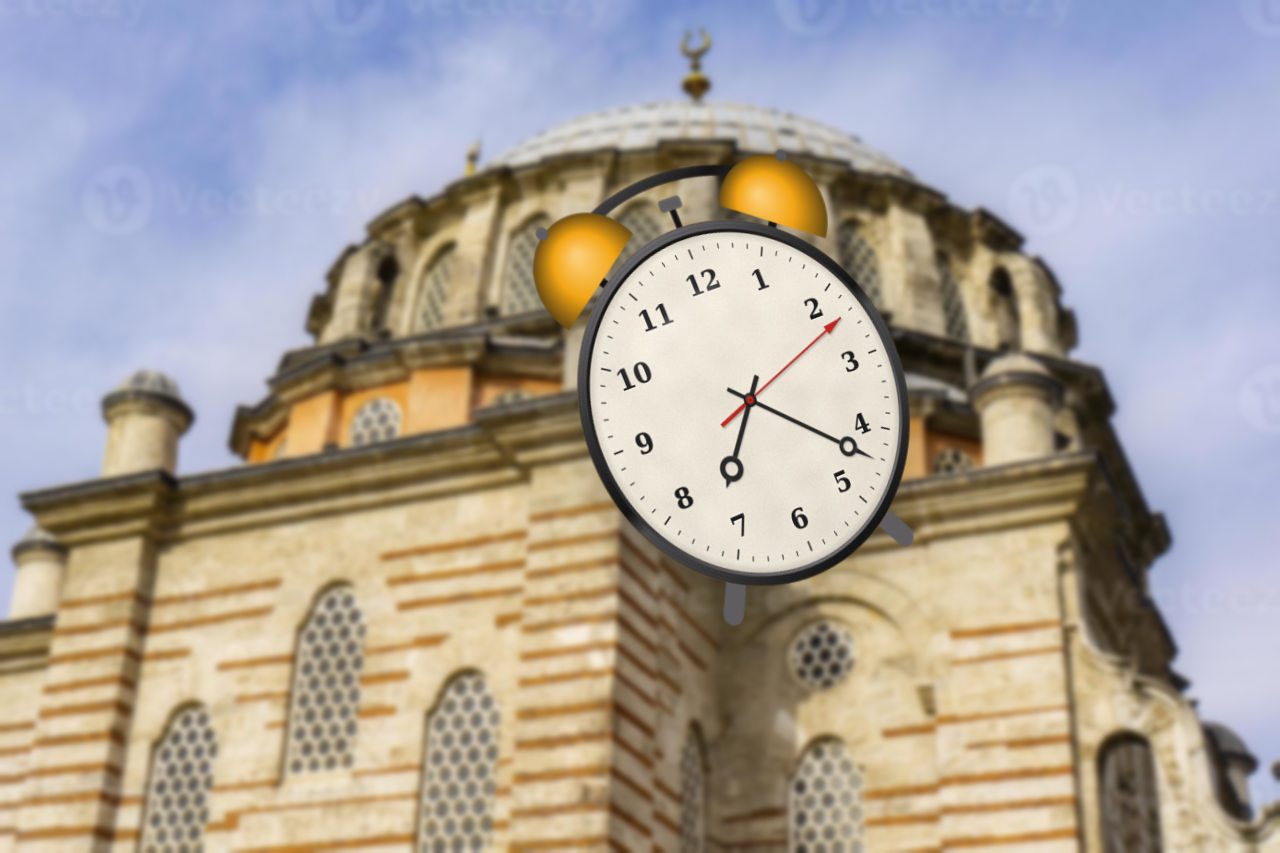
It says 7h22m12s
